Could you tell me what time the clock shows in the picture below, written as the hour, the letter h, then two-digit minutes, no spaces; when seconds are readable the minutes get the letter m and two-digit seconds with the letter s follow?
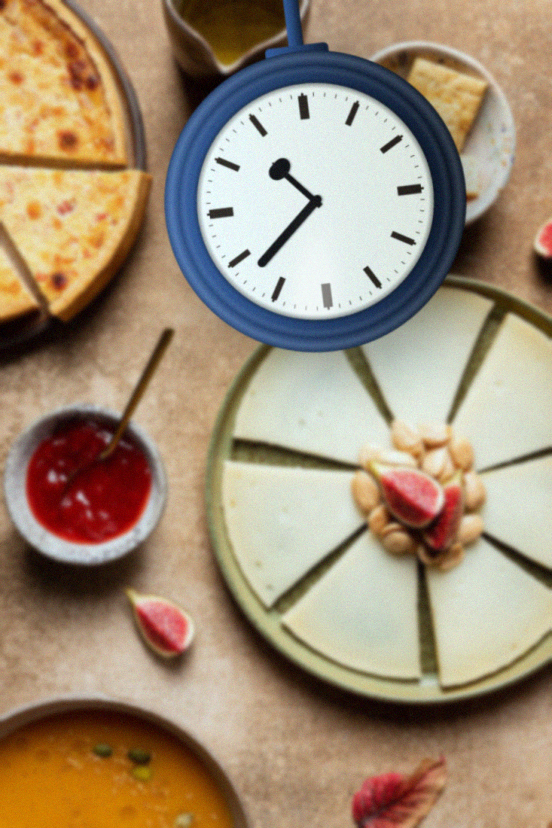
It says 10h38
